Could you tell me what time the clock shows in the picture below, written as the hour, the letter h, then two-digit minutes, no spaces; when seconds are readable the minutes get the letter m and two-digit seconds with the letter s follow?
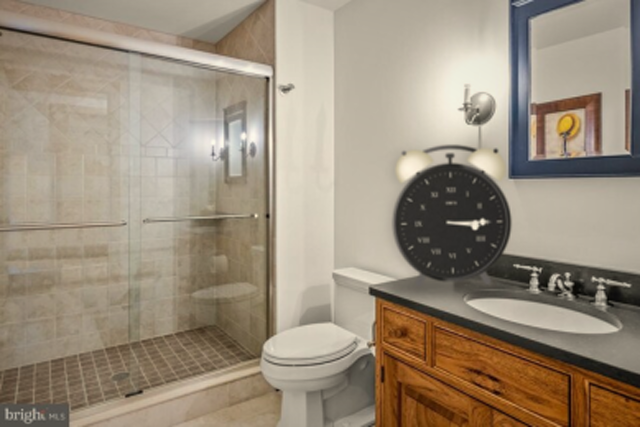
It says 3h15
